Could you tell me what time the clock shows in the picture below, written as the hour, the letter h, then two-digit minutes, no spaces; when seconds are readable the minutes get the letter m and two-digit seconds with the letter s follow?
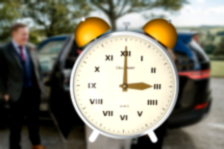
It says 3h00
